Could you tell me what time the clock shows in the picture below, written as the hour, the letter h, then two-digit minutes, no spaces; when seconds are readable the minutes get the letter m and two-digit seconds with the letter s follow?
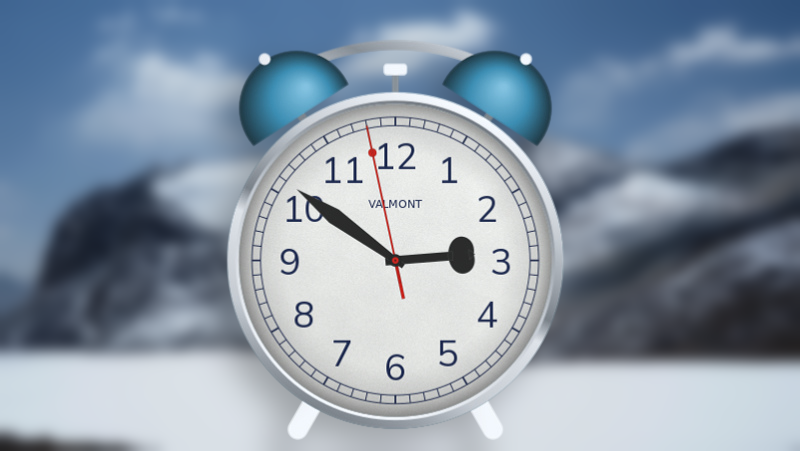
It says 2h50m58s
